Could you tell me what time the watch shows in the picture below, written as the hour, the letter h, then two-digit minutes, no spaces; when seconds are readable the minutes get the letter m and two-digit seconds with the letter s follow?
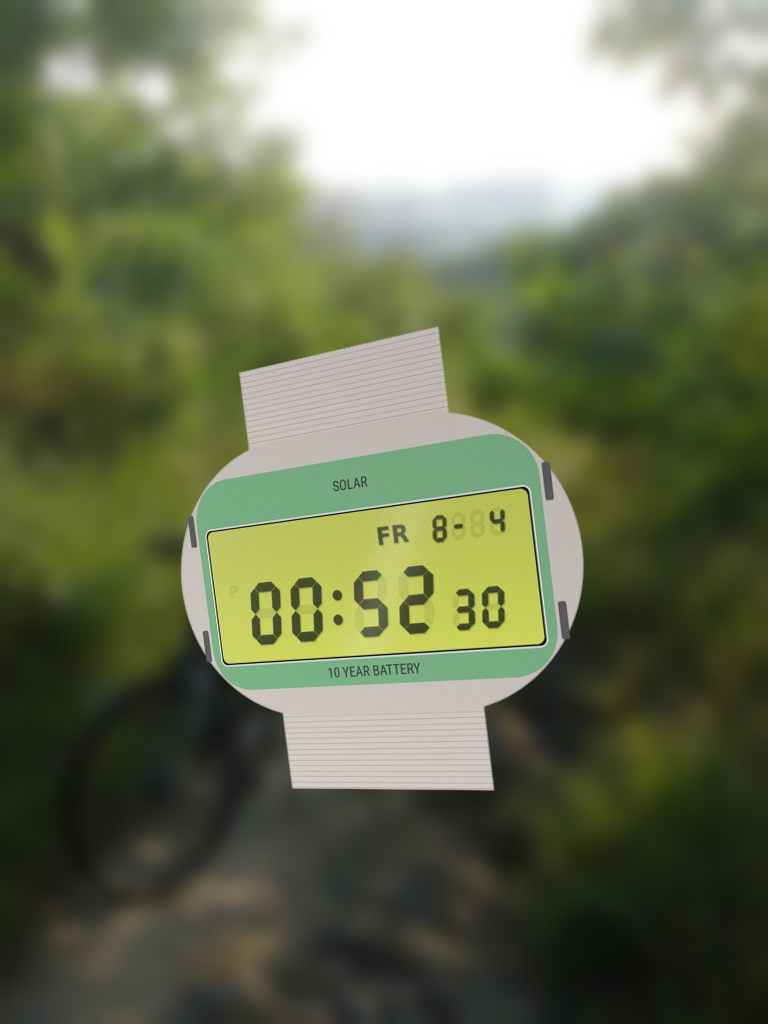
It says 0h52m30s
